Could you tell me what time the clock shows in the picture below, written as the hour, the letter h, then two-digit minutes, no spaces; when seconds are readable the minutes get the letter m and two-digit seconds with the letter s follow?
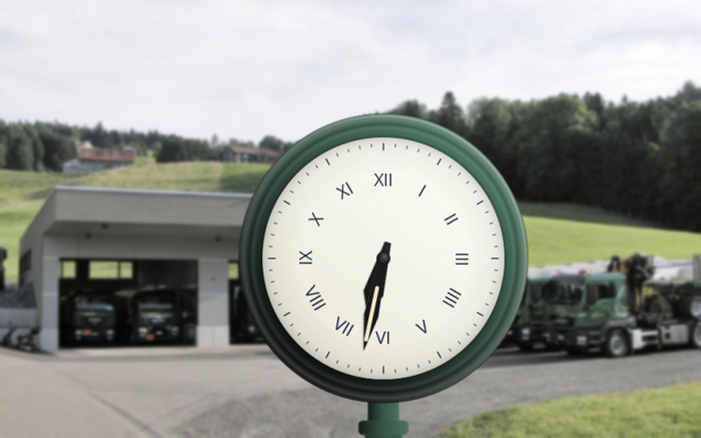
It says 6h32
